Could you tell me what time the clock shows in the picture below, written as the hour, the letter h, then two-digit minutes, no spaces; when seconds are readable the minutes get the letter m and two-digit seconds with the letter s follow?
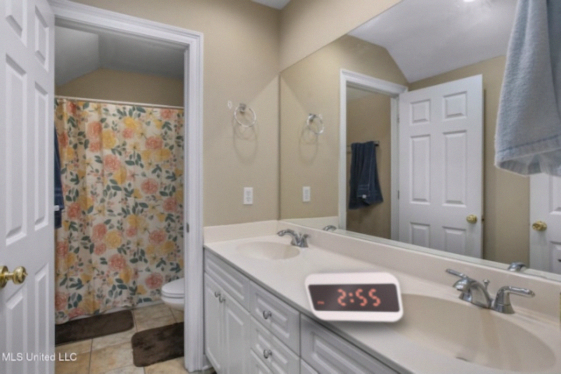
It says 2h55
